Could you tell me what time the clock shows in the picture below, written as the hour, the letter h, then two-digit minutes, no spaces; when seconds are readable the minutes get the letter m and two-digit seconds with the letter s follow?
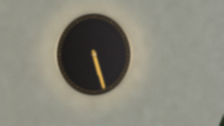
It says 5h27
